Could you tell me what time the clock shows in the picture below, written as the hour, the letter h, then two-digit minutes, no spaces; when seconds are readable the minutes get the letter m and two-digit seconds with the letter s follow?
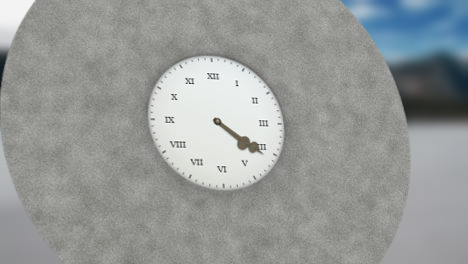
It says 4h21
